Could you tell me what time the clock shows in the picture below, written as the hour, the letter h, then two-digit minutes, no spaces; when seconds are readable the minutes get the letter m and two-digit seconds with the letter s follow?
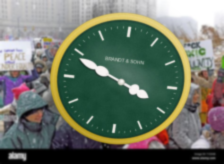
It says 3h49
